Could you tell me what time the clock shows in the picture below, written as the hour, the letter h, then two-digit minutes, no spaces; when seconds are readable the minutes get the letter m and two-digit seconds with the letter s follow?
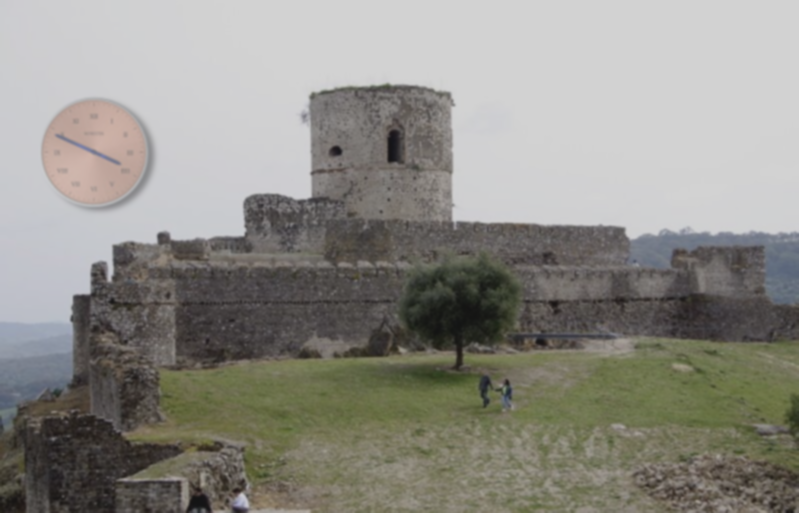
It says 3h49
